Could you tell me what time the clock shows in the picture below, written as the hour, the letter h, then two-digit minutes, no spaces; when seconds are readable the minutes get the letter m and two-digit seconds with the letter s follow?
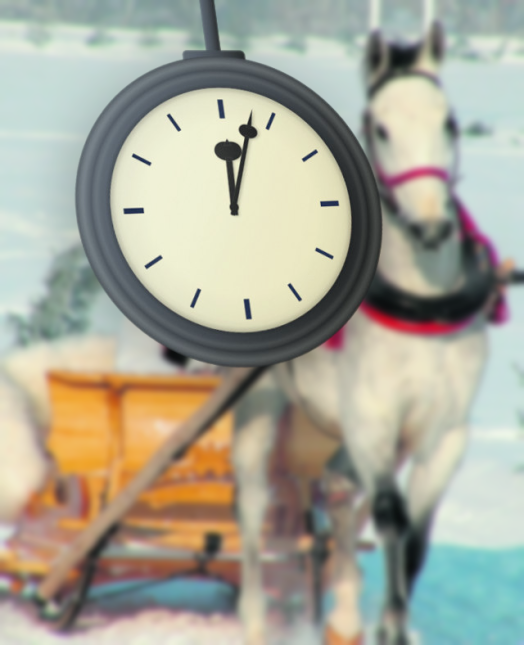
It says 12h03
